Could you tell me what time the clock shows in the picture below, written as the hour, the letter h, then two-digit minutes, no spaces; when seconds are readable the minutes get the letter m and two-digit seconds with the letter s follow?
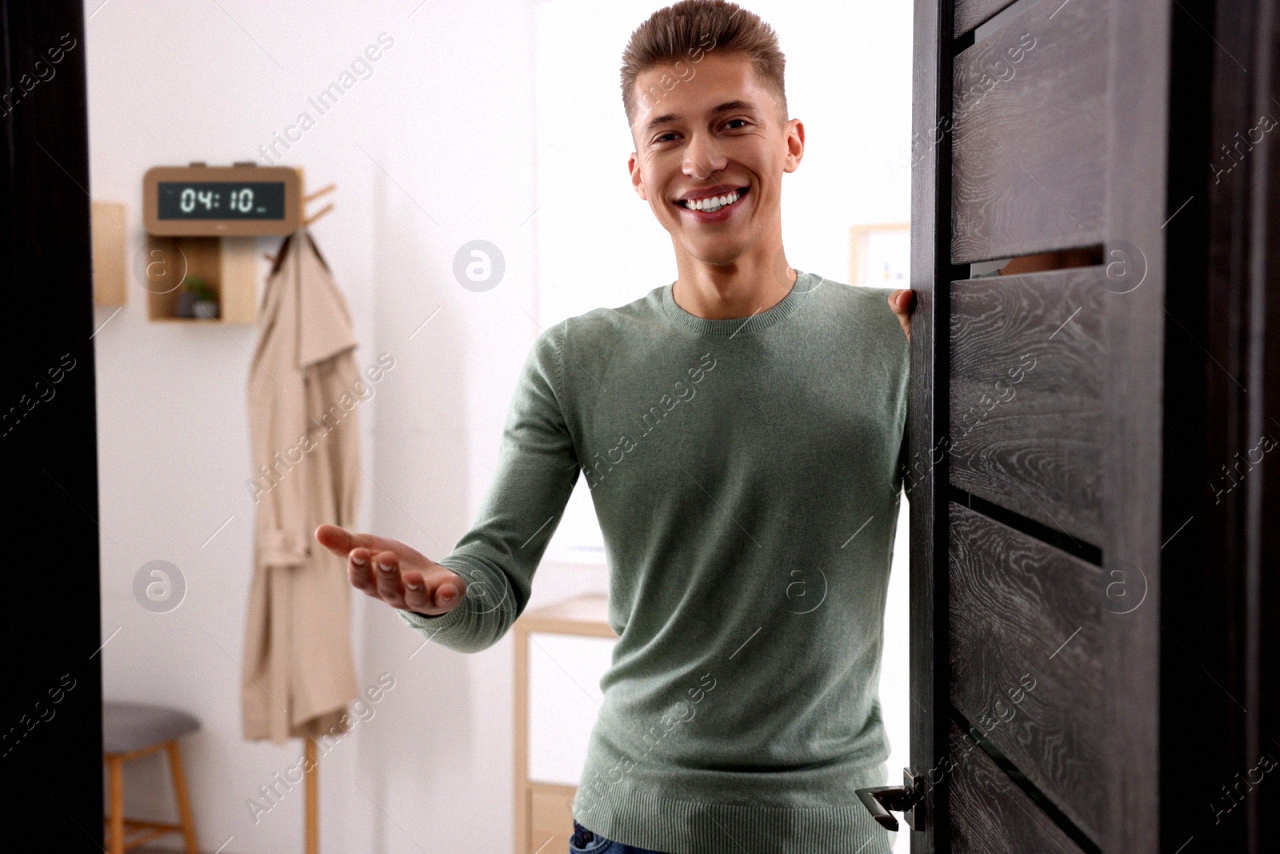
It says 4h10
